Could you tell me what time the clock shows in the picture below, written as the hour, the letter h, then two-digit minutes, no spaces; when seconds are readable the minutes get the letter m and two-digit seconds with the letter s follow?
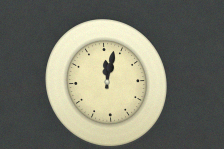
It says 12h03
